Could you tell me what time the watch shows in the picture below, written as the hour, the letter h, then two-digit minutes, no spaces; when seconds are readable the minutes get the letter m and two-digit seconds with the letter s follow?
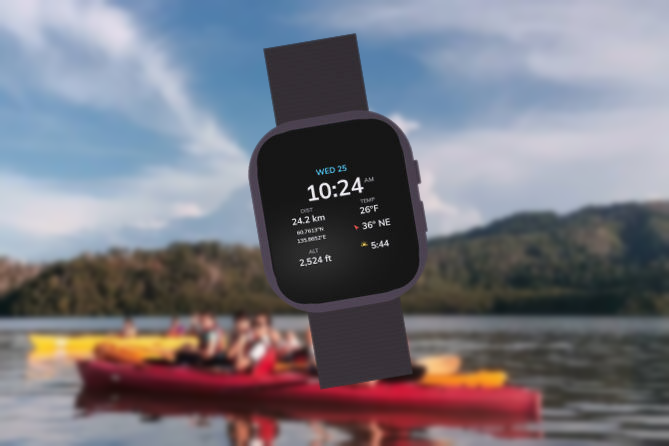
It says 10h24
